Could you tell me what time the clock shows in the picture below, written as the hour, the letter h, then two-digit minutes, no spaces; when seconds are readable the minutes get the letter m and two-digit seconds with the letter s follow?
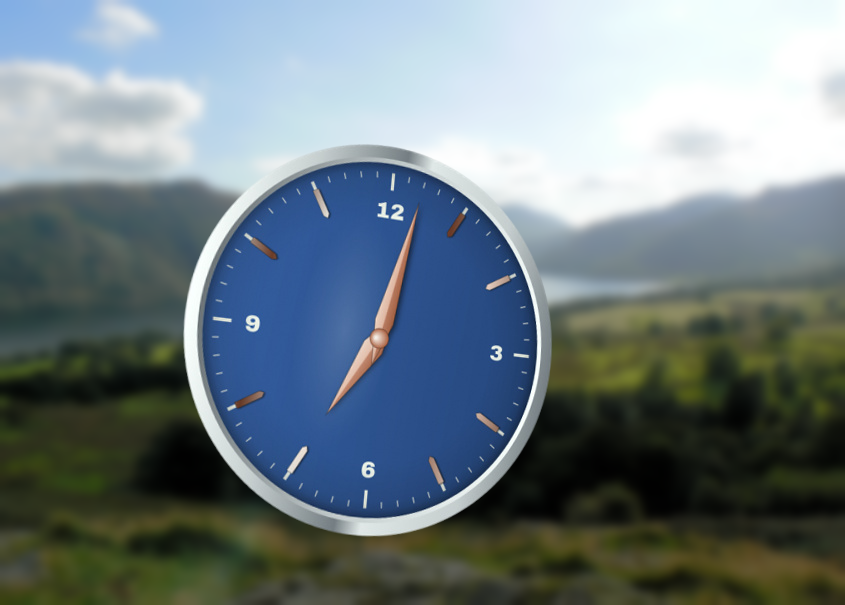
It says 7h02
